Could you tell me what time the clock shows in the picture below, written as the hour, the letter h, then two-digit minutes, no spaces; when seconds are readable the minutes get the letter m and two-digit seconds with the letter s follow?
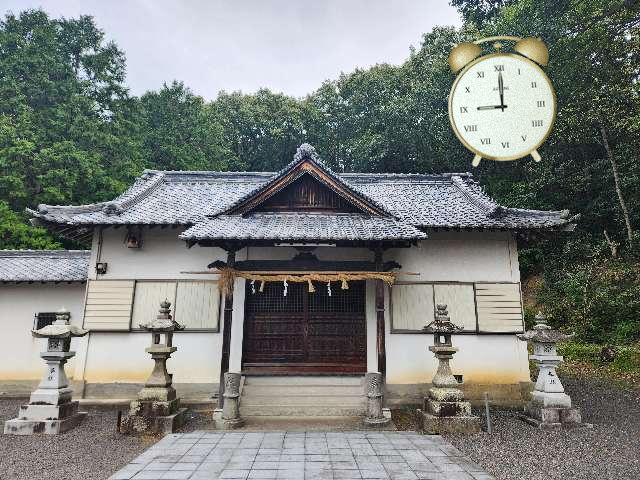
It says 9h00
